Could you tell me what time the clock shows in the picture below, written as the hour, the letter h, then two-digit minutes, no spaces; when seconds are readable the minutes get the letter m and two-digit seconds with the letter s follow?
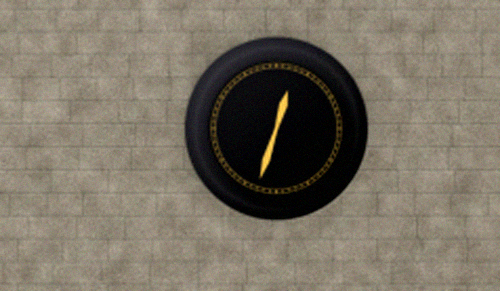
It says 12h33
